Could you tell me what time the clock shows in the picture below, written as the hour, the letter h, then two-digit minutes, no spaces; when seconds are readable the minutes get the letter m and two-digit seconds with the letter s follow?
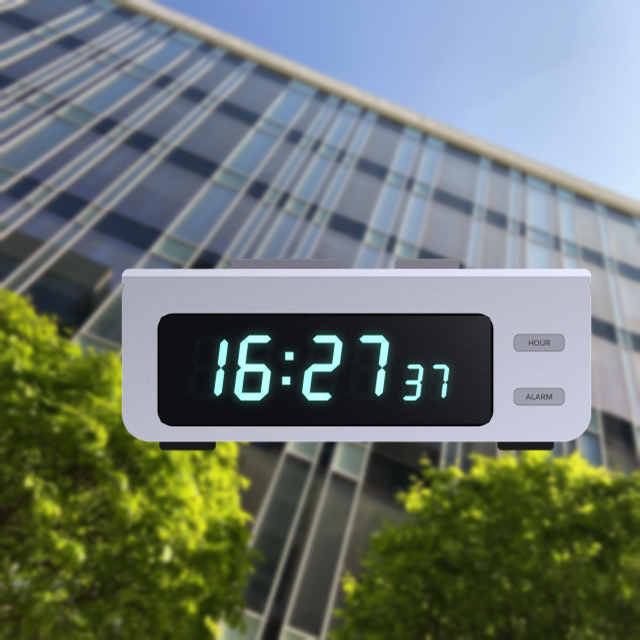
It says 16h27m37s
